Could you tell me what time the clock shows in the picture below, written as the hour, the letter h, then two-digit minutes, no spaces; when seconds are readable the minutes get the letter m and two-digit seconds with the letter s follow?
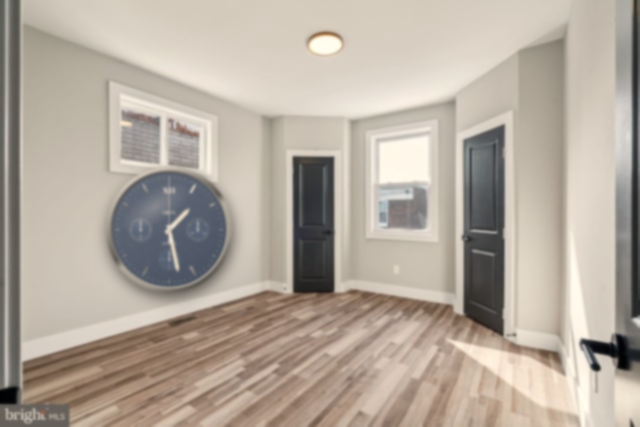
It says 1h28
